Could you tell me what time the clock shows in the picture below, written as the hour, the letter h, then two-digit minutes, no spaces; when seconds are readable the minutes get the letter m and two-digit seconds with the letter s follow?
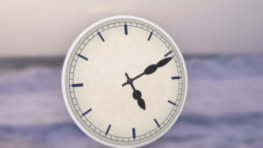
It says 5h11
